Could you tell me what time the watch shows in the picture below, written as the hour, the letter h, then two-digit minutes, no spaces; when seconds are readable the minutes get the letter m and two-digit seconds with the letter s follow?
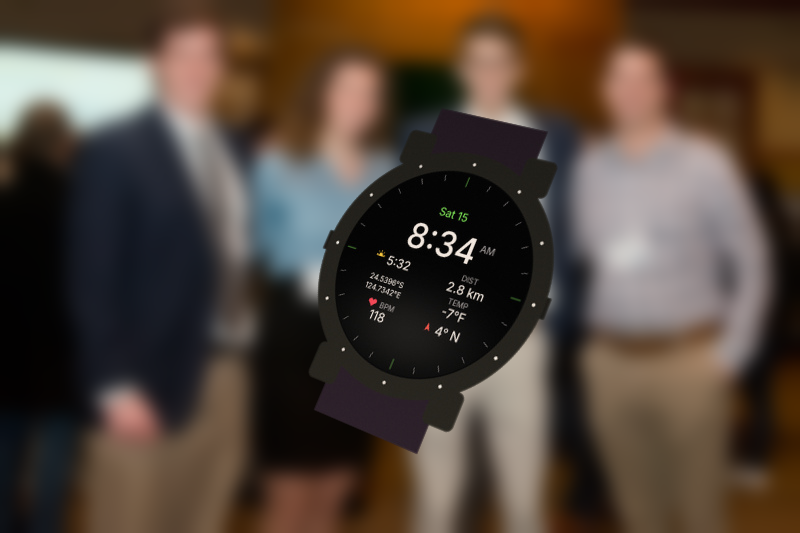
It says 8h34
